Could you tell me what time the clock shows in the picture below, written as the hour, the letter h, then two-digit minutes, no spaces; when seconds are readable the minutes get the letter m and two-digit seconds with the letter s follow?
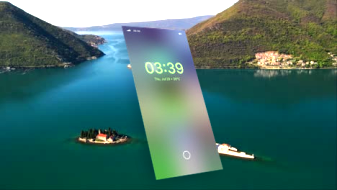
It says 3h39
